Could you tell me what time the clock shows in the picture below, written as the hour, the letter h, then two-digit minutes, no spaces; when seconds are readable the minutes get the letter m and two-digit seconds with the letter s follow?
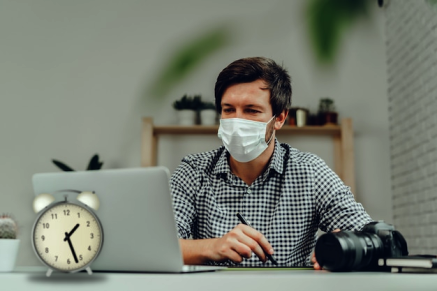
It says 1h27
